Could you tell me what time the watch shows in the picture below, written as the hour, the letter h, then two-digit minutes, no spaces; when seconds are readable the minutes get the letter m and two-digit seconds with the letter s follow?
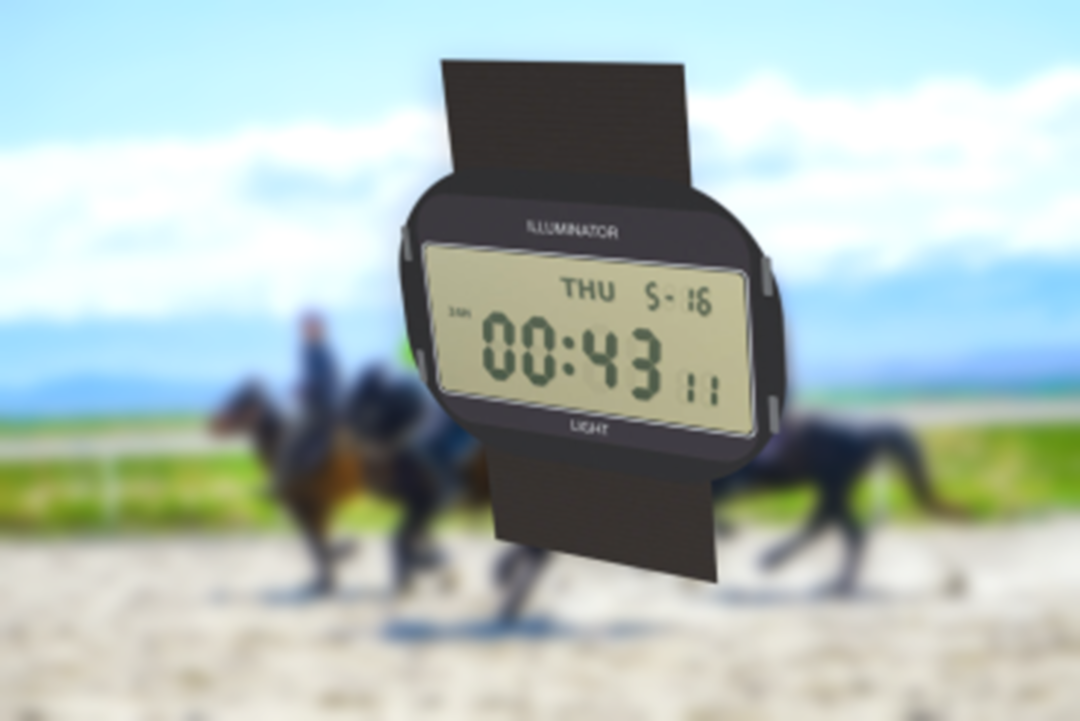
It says 0h43m11s
